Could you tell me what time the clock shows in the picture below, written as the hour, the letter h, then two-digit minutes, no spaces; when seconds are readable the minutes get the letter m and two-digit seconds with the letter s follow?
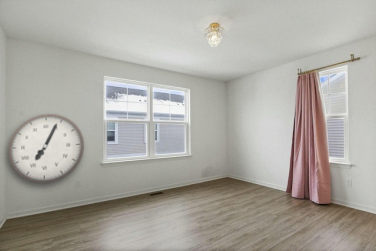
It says 7h04
